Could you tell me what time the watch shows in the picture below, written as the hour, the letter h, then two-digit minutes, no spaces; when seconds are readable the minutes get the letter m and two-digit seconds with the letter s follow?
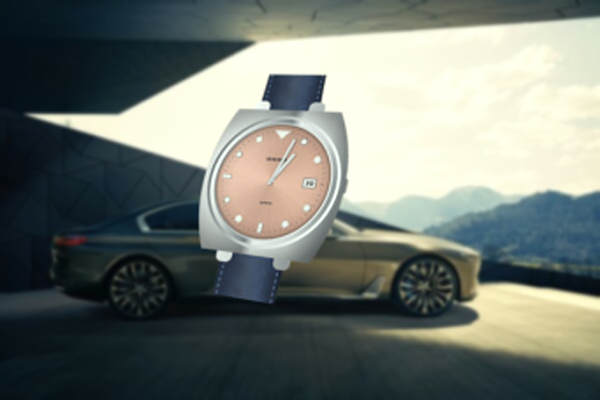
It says 1h03
